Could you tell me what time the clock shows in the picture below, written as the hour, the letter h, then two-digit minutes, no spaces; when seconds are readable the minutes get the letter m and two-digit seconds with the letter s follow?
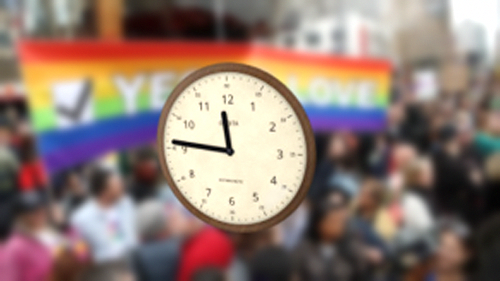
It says 11h46
